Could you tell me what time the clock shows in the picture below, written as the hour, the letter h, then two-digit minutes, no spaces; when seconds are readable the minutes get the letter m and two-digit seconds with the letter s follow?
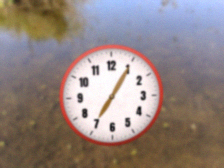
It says 7h05
